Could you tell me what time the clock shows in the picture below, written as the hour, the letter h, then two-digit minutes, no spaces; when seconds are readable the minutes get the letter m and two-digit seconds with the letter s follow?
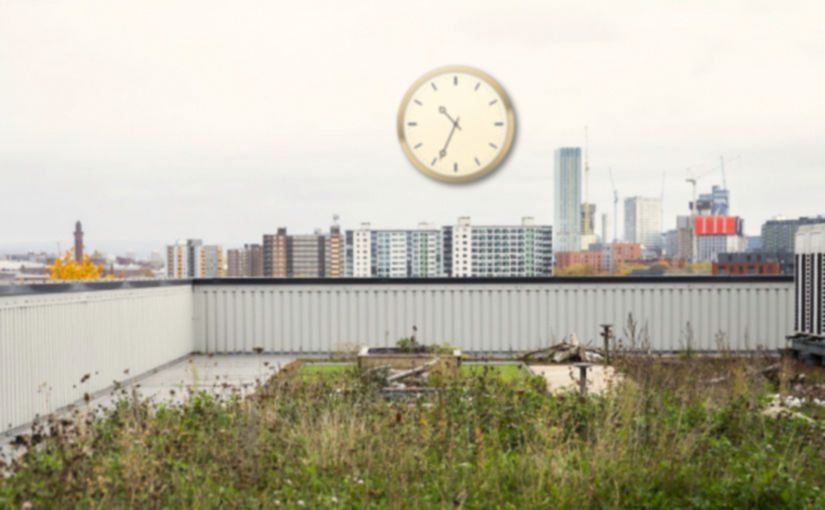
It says 10h34
